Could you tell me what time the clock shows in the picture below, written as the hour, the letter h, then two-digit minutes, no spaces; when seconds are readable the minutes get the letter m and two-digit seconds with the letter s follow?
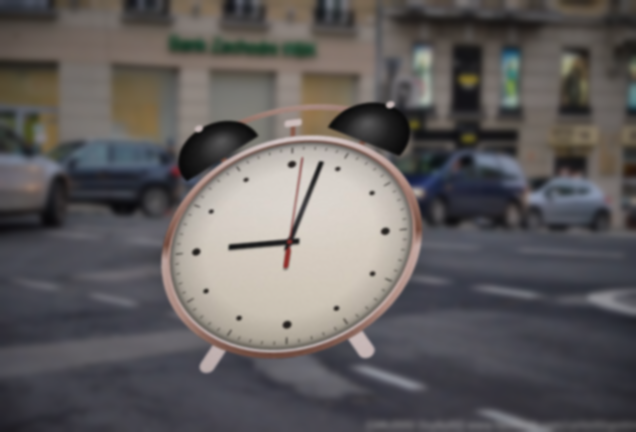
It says 9h03m01s
